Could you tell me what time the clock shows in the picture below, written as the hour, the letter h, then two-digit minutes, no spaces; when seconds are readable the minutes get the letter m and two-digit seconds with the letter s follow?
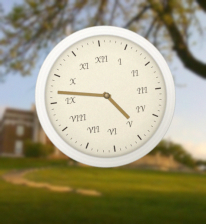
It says 4h47
